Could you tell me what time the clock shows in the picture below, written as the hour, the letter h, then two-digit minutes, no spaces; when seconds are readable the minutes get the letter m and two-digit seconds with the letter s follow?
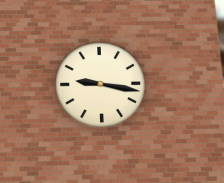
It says 9h17
